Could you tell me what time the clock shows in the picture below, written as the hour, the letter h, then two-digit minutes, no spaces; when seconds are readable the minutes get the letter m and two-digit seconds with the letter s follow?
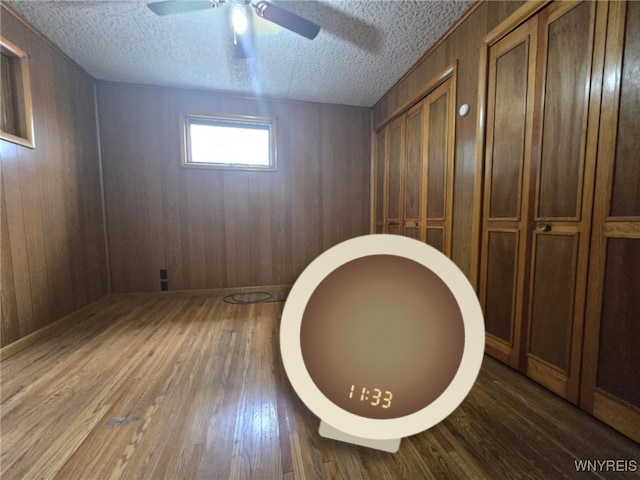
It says 11h33
